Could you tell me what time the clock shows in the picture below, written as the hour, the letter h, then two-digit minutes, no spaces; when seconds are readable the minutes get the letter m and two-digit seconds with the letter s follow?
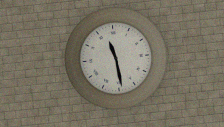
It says 11h29
